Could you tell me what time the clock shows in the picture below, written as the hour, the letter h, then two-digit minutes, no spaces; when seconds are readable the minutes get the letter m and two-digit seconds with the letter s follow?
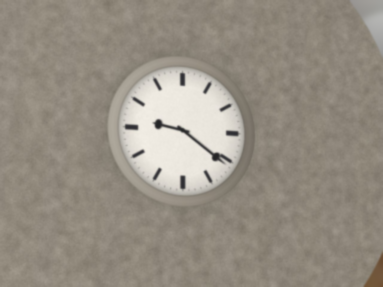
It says 9h21
